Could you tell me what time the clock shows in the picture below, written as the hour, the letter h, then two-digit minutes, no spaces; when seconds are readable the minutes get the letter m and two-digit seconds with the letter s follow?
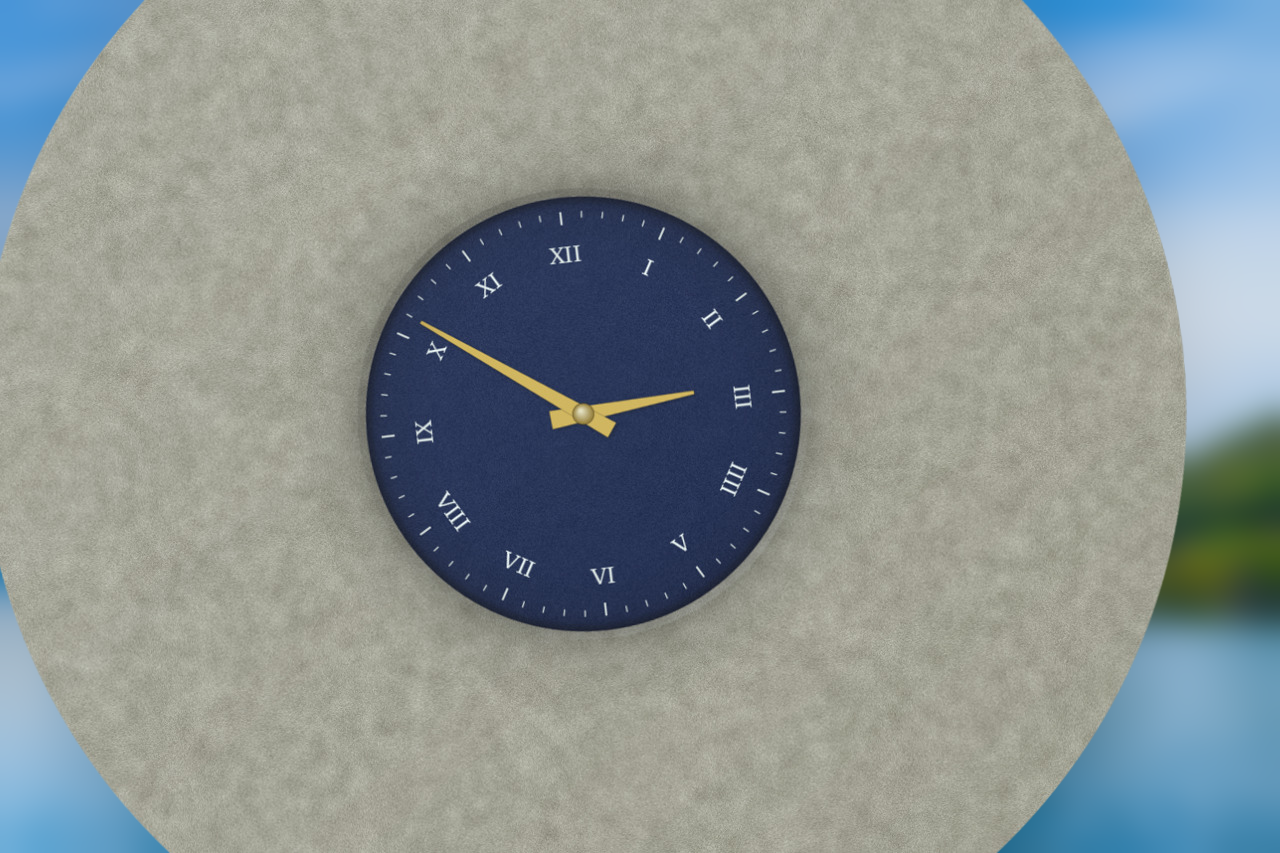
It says 2h51
